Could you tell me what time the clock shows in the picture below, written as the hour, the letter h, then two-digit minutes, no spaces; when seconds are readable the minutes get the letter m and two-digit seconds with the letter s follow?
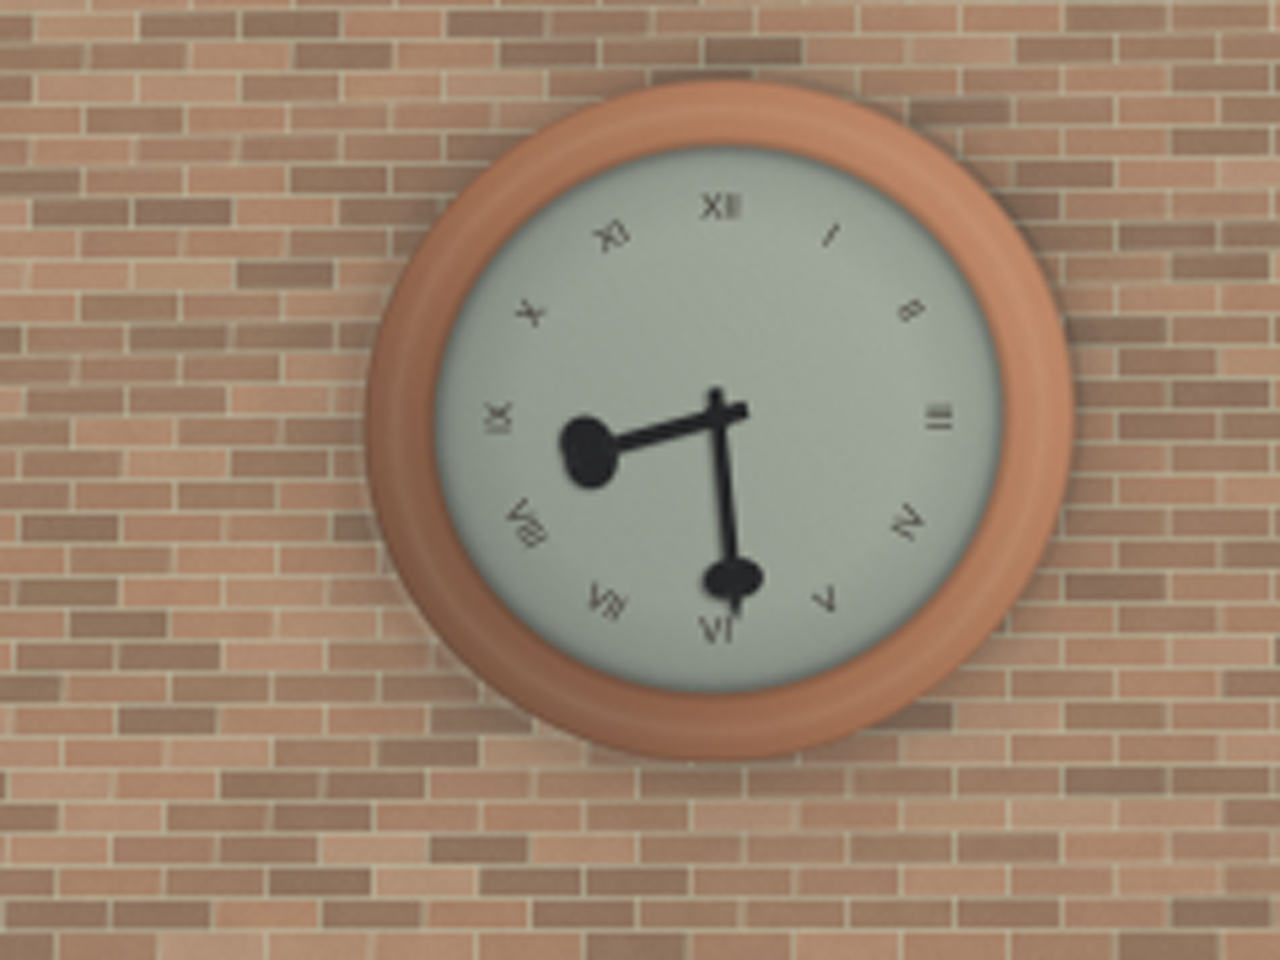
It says 8h29
